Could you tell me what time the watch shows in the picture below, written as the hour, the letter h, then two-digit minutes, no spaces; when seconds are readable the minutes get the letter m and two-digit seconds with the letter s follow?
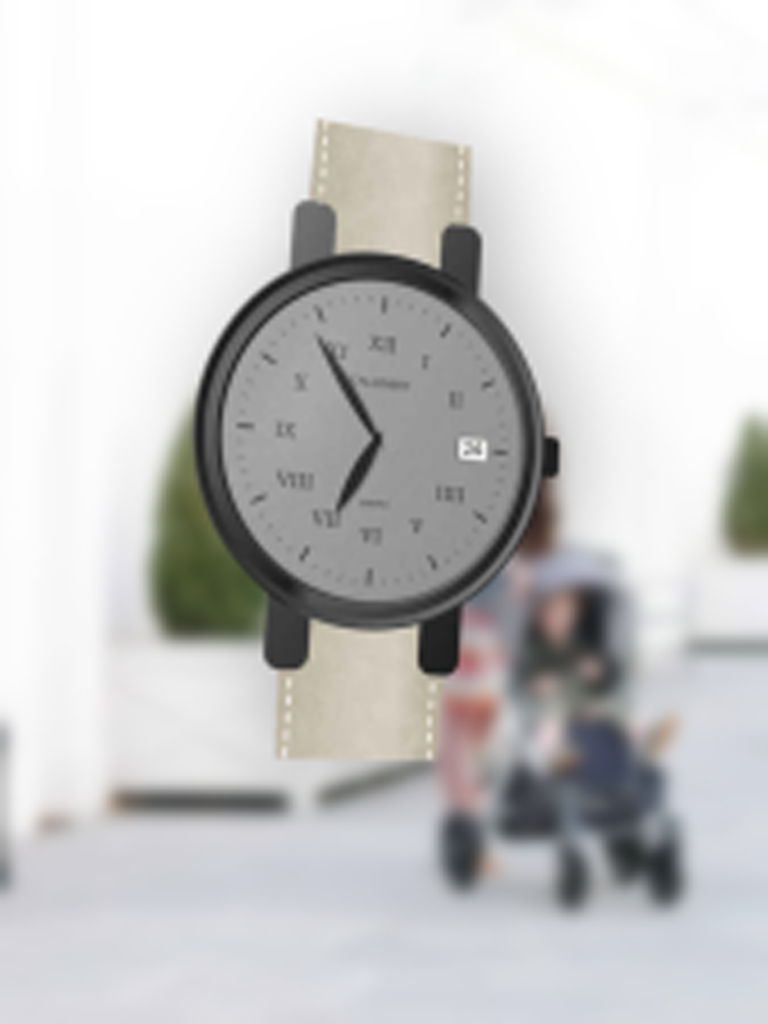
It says 6h54
